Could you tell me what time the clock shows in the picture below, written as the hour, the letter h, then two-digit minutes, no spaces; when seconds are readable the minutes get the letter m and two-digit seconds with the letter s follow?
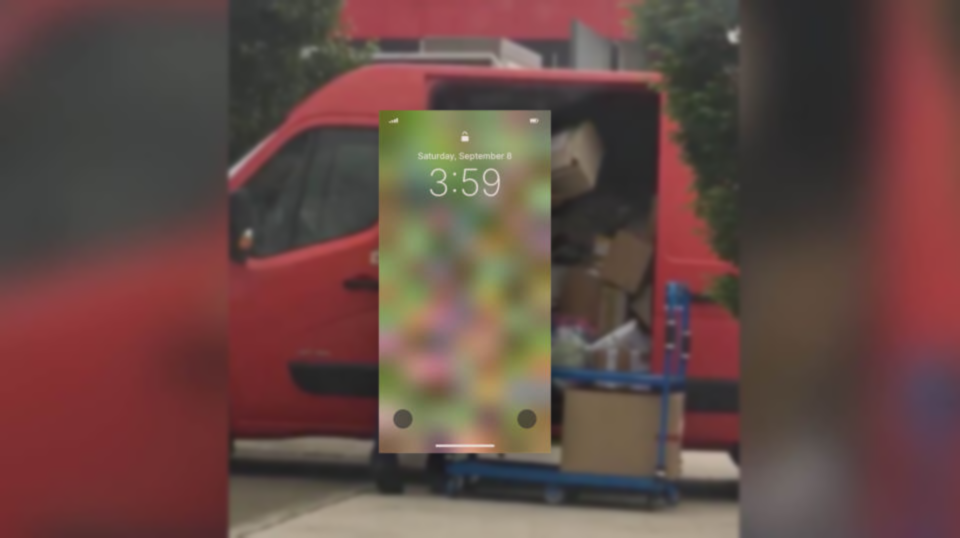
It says 3h59
